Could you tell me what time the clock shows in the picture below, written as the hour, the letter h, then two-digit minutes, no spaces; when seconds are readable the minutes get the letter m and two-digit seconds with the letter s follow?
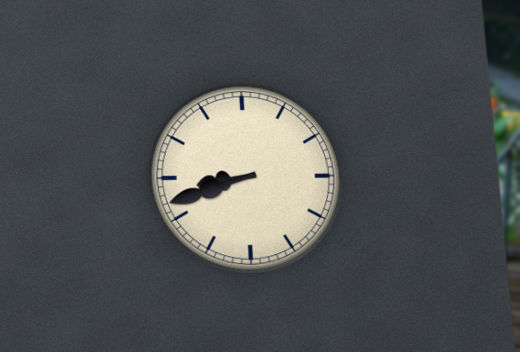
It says 8h42
